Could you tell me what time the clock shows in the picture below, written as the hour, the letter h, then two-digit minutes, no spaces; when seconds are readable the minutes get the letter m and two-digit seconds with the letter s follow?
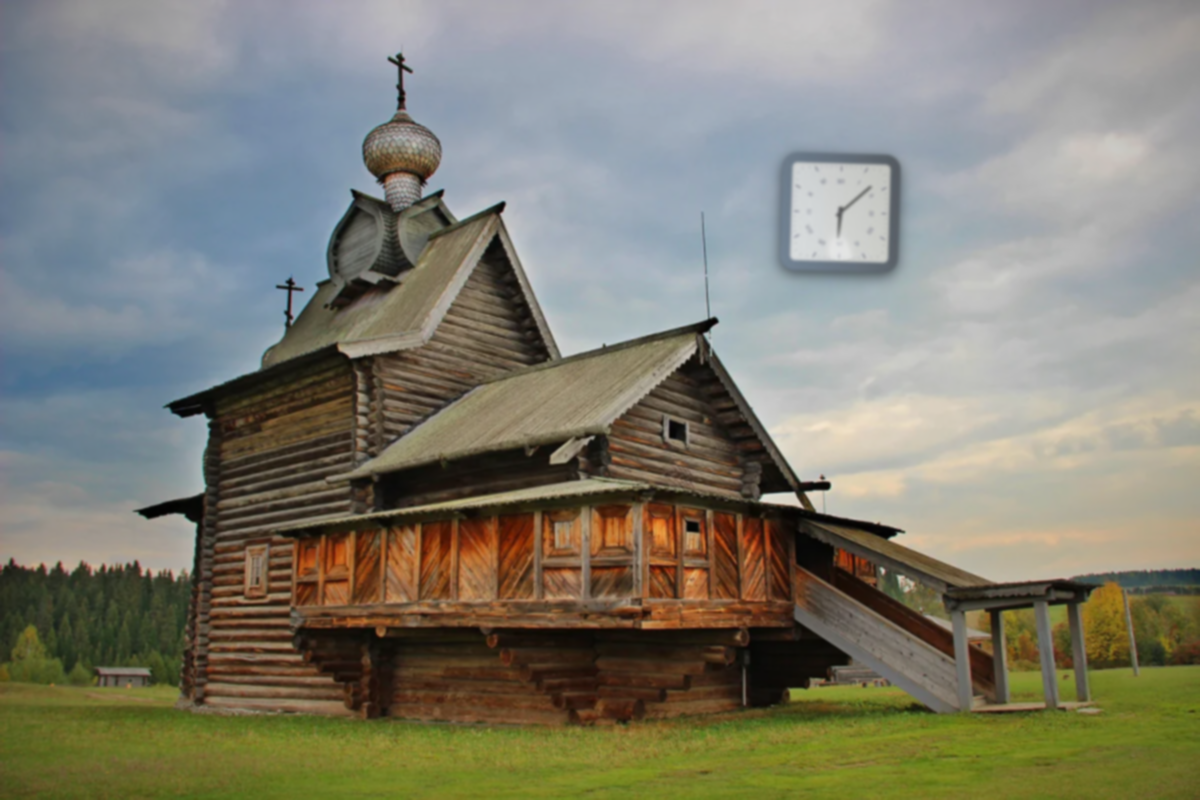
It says 6h08
